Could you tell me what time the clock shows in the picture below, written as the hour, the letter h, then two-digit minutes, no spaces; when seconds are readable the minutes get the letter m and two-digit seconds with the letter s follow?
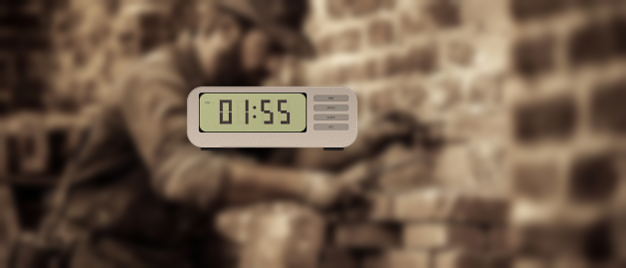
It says 1h55
